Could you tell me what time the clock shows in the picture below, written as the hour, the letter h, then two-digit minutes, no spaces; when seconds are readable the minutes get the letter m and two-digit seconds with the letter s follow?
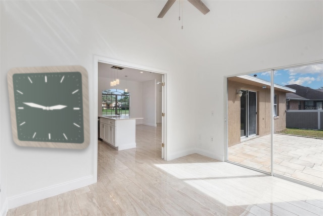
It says 2h47
